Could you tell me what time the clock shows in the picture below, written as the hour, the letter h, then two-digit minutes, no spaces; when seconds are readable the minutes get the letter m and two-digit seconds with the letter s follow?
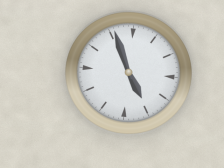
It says 4h56
